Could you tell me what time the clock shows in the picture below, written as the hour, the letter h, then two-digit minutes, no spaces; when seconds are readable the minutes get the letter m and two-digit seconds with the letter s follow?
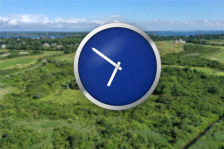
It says 6h51
